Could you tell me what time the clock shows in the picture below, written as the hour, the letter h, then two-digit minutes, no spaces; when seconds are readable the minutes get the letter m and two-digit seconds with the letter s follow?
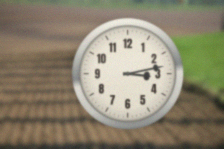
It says 3h13
